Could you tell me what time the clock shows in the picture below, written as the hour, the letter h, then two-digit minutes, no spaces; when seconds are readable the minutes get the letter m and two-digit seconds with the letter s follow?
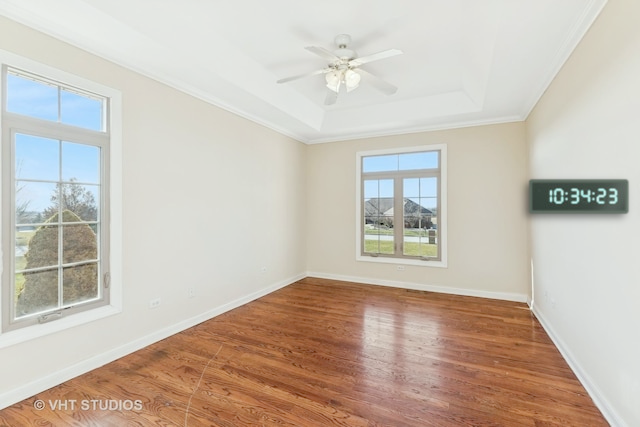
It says 10h34m23s
